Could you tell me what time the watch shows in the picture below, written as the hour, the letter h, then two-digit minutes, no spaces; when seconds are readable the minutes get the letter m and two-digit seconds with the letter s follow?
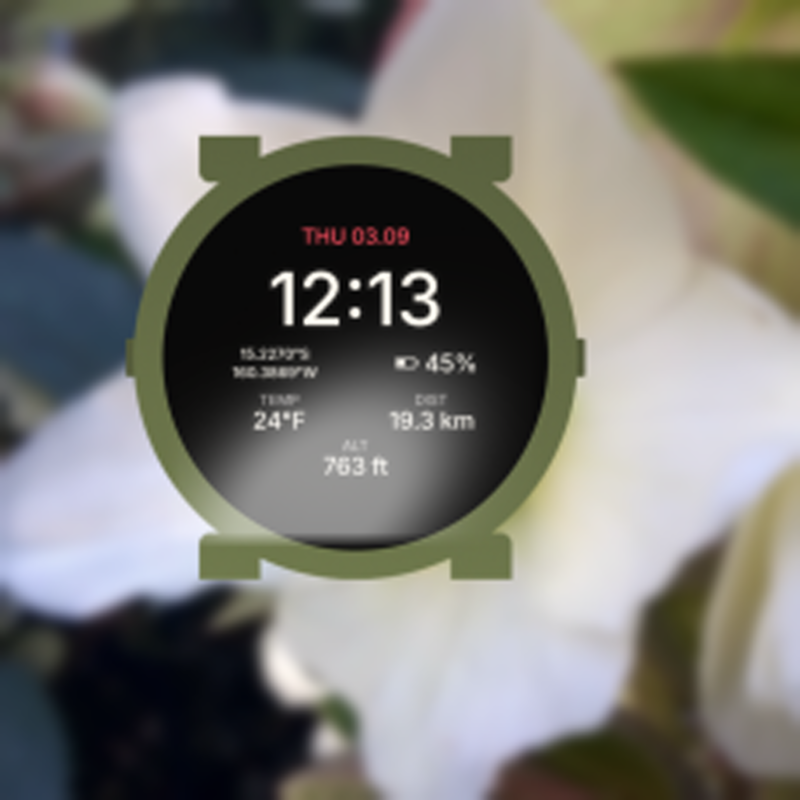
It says 12h13
